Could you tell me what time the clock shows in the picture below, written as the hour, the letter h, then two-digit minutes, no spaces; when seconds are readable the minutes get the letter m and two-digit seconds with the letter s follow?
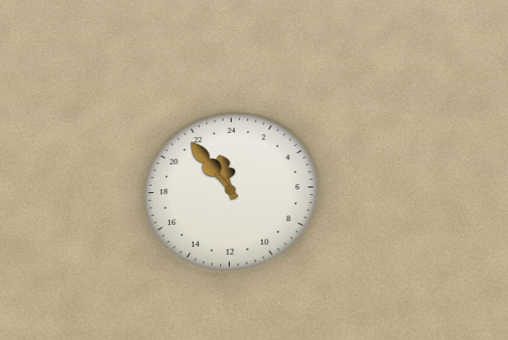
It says 22h54
